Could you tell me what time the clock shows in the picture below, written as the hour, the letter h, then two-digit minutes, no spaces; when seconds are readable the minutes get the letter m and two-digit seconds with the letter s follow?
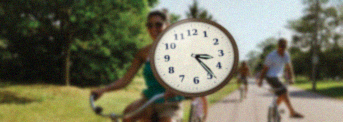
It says 3h24
